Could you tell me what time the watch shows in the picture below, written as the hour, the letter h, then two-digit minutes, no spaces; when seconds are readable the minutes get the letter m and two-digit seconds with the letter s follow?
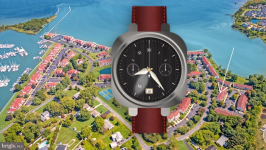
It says 8h24
